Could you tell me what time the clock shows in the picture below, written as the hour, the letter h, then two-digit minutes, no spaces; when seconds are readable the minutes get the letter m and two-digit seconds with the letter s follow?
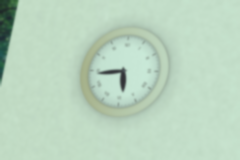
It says 5h44
